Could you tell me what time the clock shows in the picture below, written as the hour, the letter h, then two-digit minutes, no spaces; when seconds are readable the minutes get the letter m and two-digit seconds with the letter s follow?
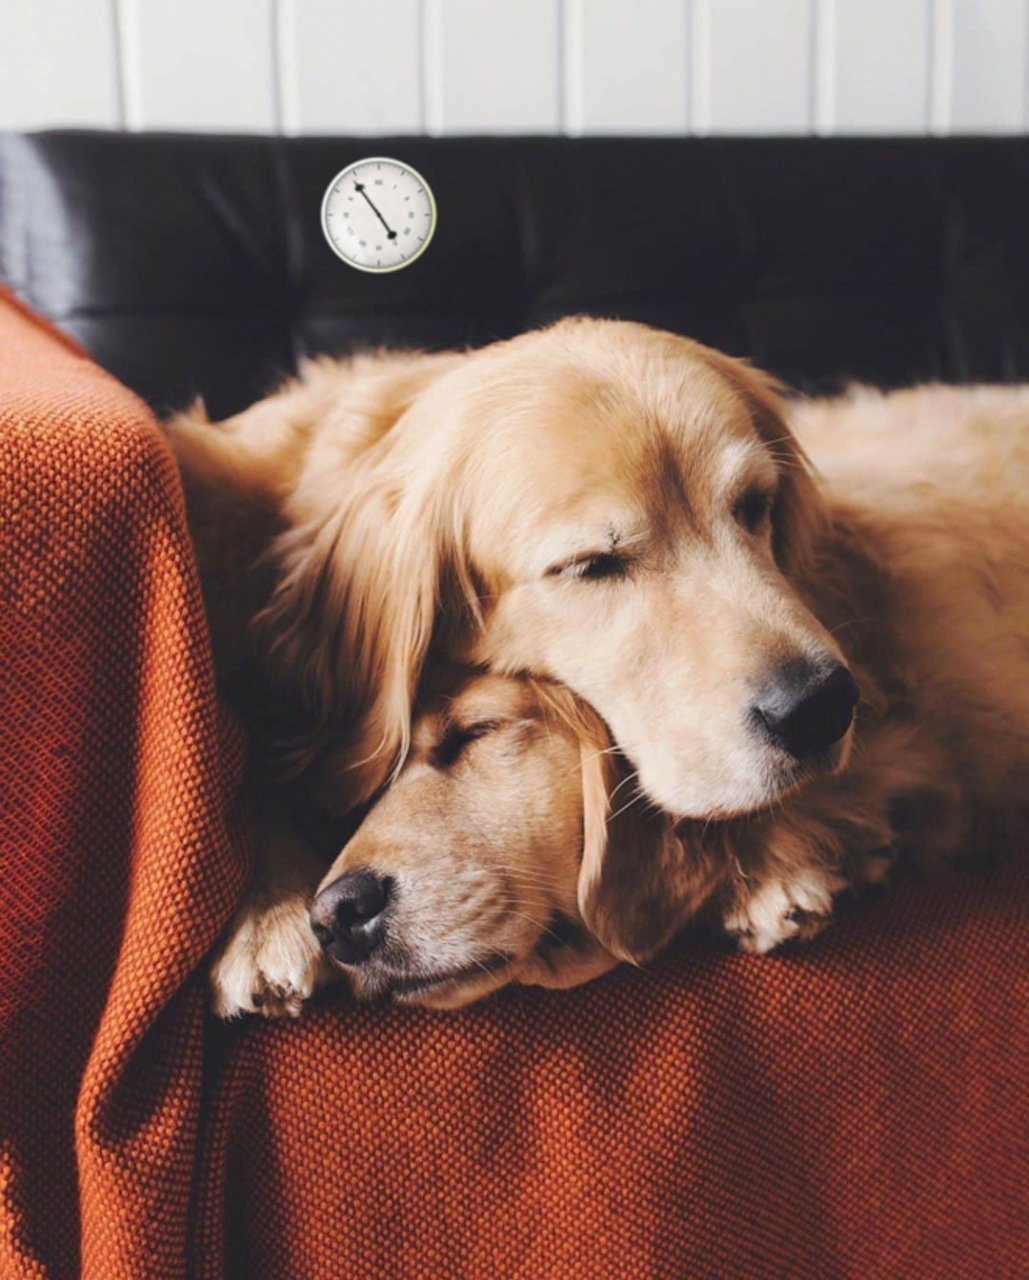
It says 4h54
